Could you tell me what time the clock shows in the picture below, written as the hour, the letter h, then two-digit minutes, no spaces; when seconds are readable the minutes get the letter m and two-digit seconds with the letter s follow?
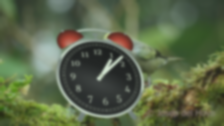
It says 1h08
